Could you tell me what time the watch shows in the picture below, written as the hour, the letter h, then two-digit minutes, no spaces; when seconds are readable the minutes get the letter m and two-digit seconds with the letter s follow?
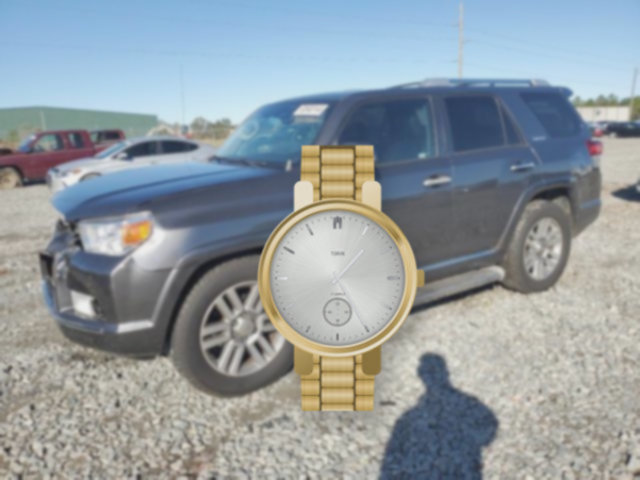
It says 1h25
